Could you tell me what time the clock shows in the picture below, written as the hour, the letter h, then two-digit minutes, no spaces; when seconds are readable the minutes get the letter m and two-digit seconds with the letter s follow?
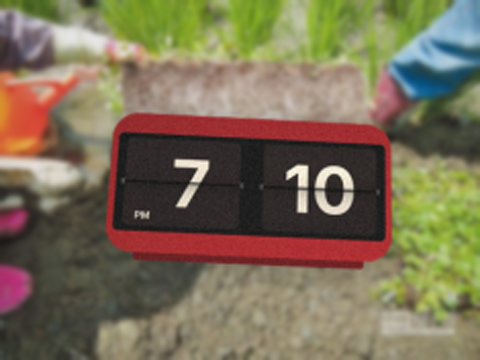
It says 7h10
